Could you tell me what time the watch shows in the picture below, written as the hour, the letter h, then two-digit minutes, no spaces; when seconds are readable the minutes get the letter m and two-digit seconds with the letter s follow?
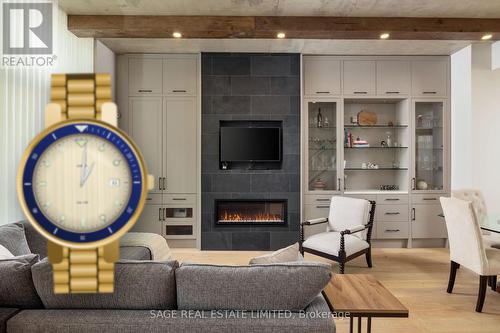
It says 1h01
